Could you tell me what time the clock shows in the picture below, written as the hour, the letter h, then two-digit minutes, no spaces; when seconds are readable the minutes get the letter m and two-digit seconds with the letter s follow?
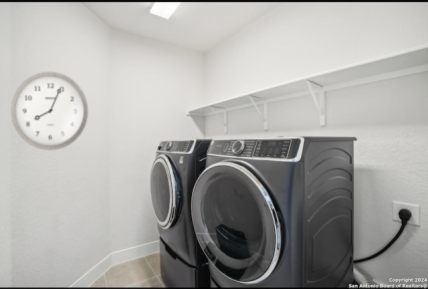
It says 8h04
